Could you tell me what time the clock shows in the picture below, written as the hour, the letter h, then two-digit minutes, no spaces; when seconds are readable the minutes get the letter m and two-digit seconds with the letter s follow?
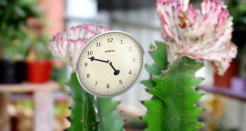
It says 4h48
